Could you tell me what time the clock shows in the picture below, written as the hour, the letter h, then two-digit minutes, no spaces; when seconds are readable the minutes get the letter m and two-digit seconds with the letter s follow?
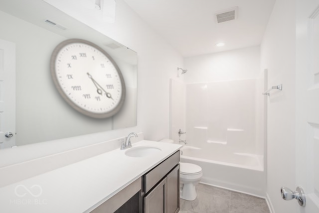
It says 5h24
